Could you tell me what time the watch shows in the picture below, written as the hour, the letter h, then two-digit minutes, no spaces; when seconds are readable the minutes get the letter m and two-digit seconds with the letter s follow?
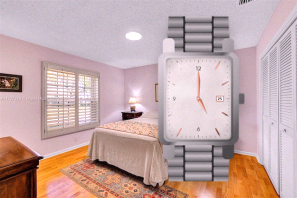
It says 5h00
